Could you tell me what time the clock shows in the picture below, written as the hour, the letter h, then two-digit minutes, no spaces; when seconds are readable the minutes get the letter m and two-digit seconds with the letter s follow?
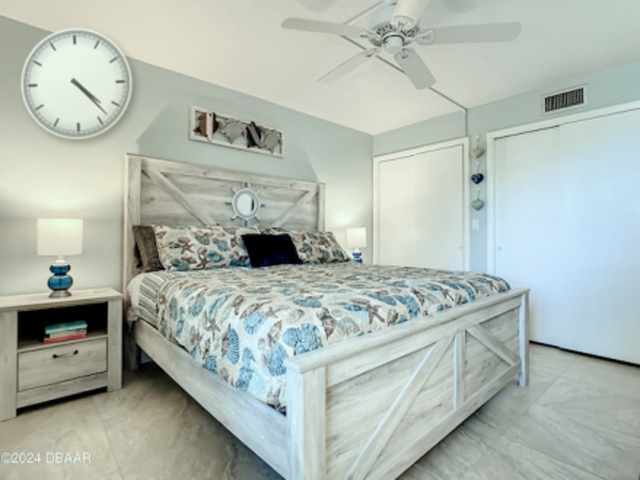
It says 4h23
